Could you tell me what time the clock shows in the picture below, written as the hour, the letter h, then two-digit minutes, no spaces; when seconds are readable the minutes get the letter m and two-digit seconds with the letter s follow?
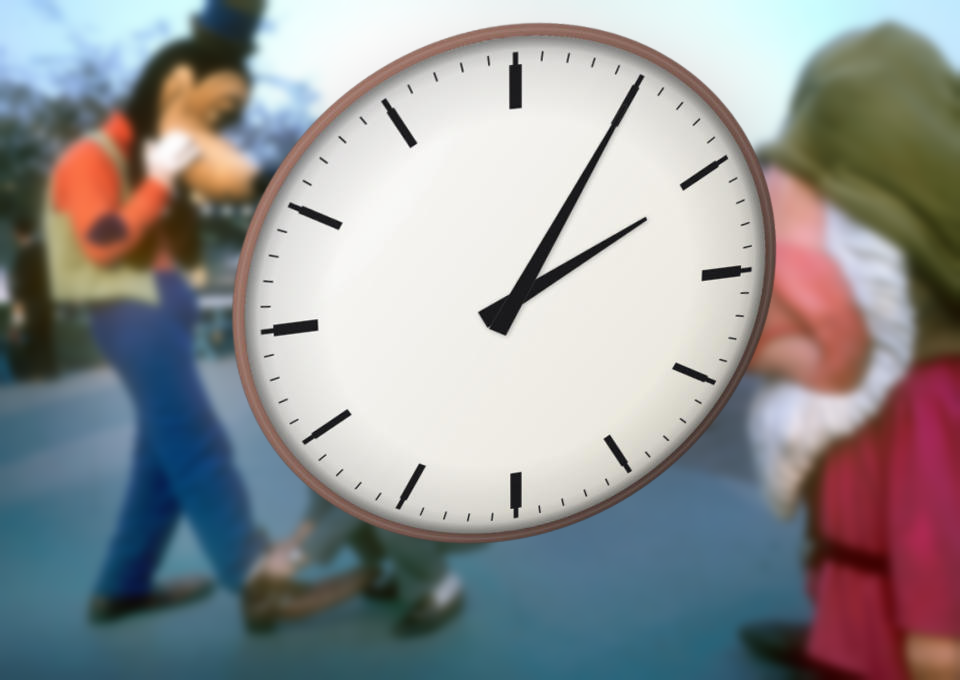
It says 2h05
